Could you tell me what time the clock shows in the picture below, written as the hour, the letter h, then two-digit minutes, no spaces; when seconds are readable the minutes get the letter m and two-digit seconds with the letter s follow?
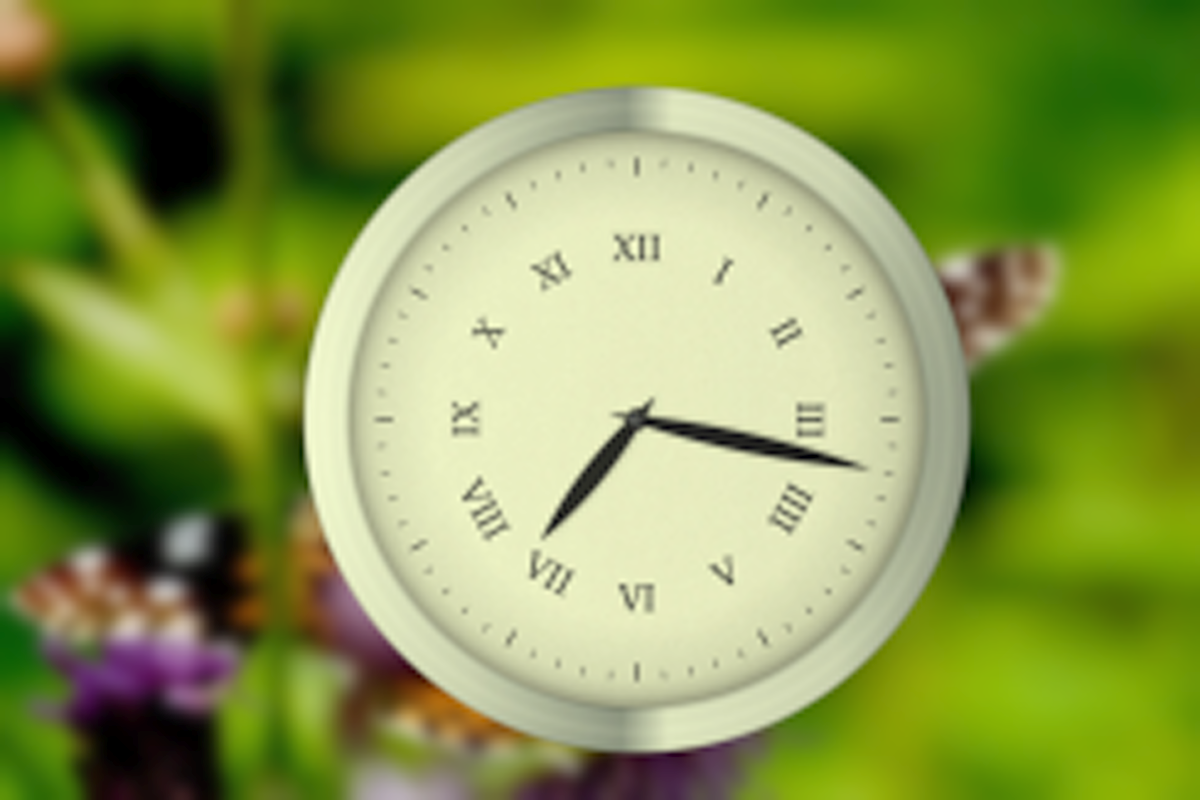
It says 7h17
